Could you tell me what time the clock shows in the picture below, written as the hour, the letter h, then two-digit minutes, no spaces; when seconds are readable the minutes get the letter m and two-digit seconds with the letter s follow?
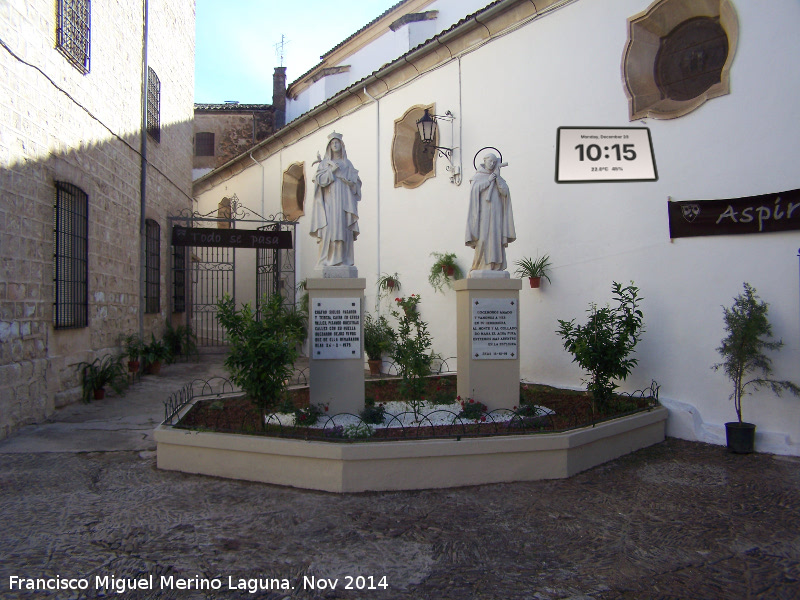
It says 10h15
